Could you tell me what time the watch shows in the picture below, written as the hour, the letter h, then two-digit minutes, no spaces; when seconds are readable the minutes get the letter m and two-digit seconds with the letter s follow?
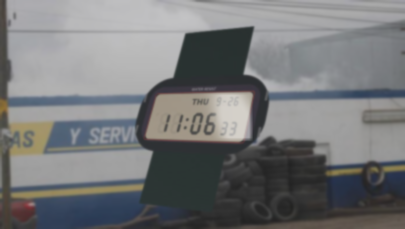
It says 11h06m33s
